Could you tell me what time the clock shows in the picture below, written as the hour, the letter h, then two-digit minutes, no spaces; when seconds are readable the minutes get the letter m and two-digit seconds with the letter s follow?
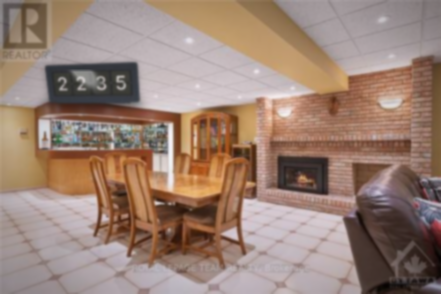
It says 22h35
